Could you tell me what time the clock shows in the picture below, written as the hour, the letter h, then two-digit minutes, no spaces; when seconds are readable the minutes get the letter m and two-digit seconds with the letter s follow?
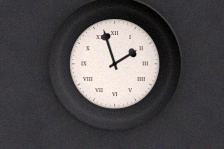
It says 1h57
